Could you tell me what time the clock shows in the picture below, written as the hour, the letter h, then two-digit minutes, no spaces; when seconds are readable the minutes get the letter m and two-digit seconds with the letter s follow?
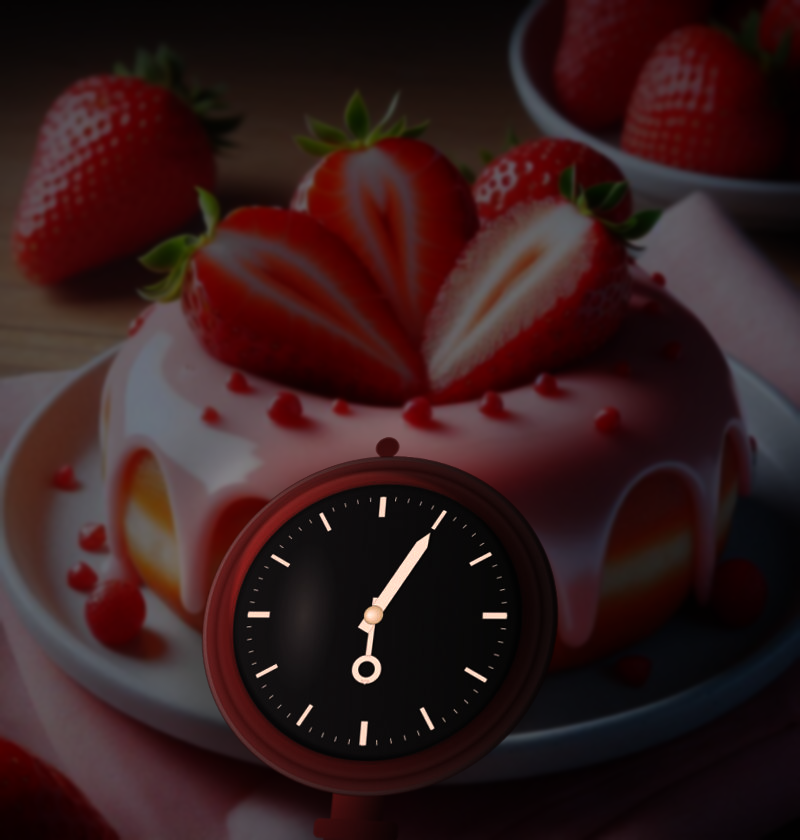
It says 6h05
